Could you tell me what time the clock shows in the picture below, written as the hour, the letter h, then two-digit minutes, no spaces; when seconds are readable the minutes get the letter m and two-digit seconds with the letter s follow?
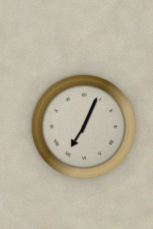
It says 7h04
